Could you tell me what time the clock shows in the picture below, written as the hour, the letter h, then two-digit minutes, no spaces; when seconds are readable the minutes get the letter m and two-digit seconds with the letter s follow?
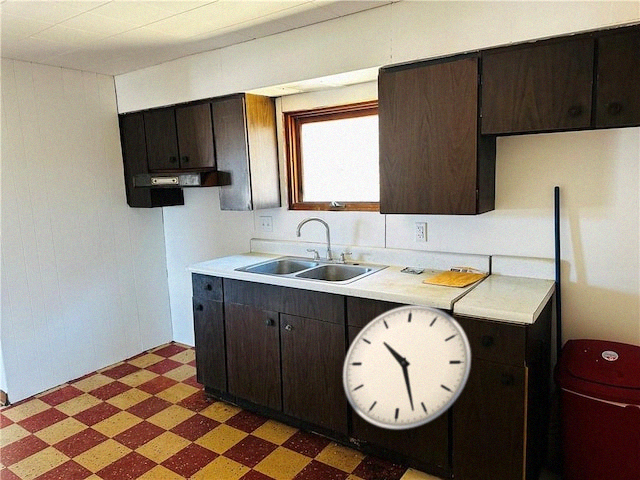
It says 10h27
